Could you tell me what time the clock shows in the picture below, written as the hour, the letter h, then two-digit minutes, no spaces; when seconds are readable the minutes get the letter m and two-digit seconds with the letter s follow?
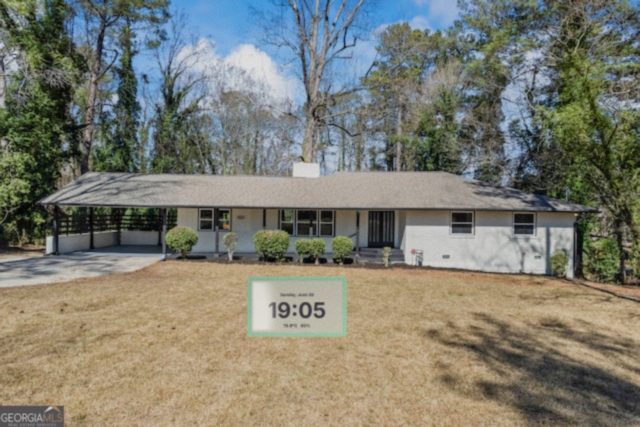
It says 19h05
